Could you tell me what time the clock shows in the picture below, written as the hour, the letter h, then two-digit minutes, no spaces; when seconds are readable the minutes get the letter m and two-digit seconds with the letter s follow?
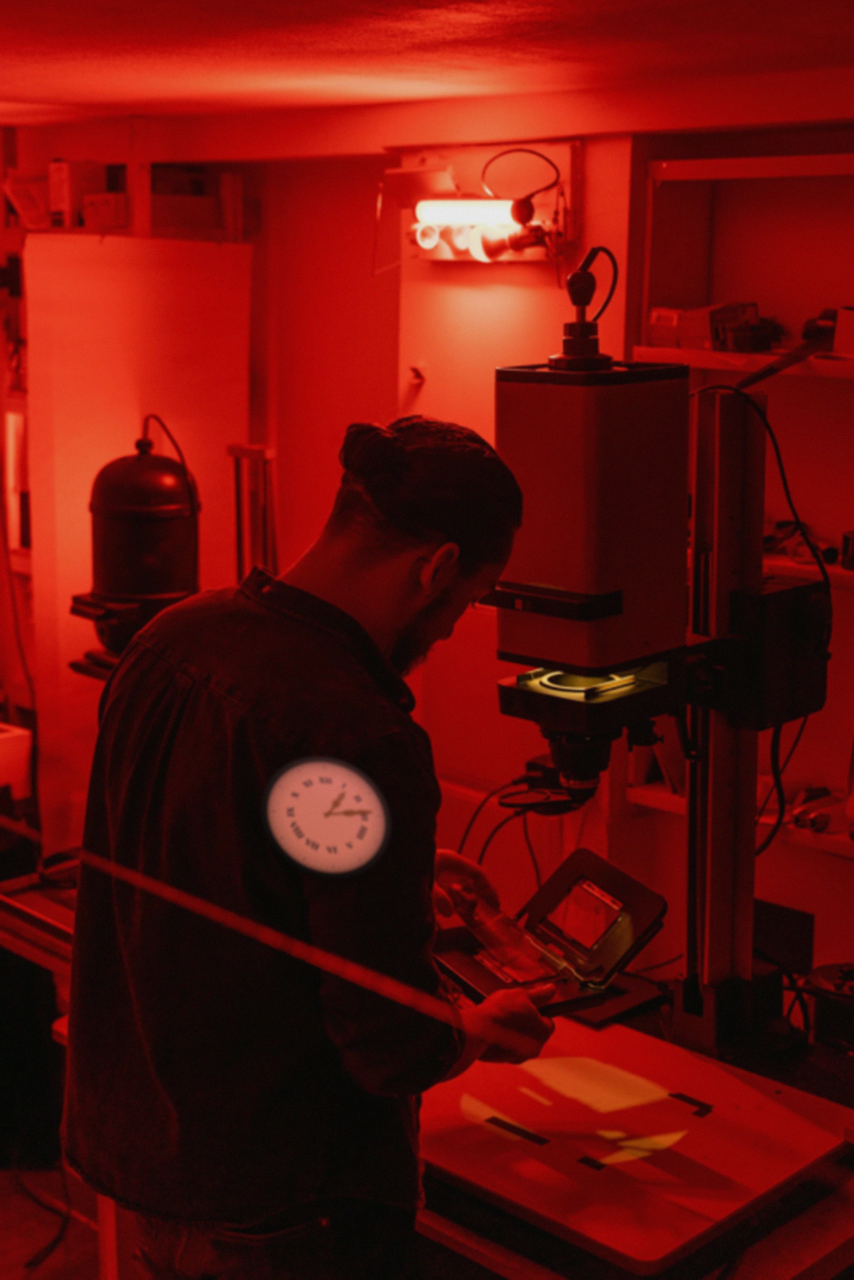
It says 1h14
